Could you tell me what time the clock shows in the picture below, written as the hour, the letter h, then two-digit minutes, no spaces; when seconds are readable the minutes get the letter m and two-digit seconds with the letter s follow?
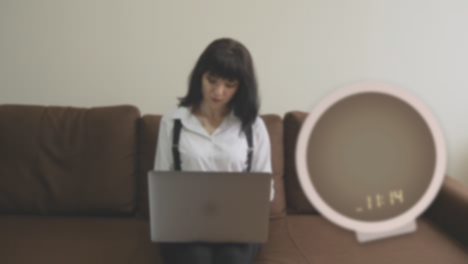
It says 11h14
